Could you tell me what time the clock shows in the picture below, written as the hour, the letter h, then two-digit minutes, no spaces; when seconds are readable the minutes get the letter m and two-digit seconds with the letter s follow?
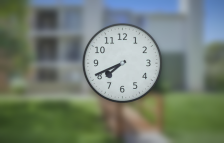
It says 7h41
